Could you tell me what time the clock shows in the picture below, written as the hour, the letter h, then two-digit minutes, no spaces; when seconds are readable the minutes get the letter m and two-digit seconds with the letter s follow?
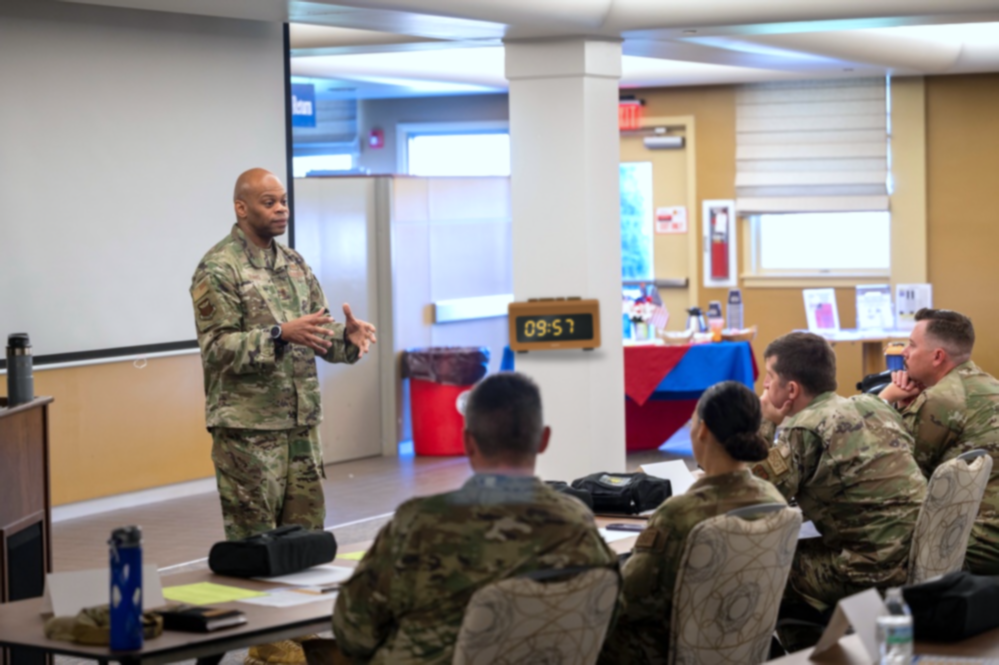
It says 9h57
